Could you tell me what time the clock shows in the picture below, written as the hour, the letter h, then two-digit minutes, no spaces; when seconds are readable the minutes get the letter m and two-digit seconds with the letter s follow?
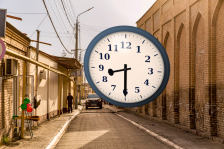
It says 8h30
